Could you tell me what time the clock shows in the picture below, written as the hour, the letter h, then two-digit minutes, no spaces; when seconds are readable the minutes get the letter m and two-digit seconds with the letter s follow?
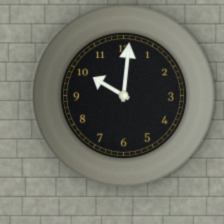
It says 10h01
